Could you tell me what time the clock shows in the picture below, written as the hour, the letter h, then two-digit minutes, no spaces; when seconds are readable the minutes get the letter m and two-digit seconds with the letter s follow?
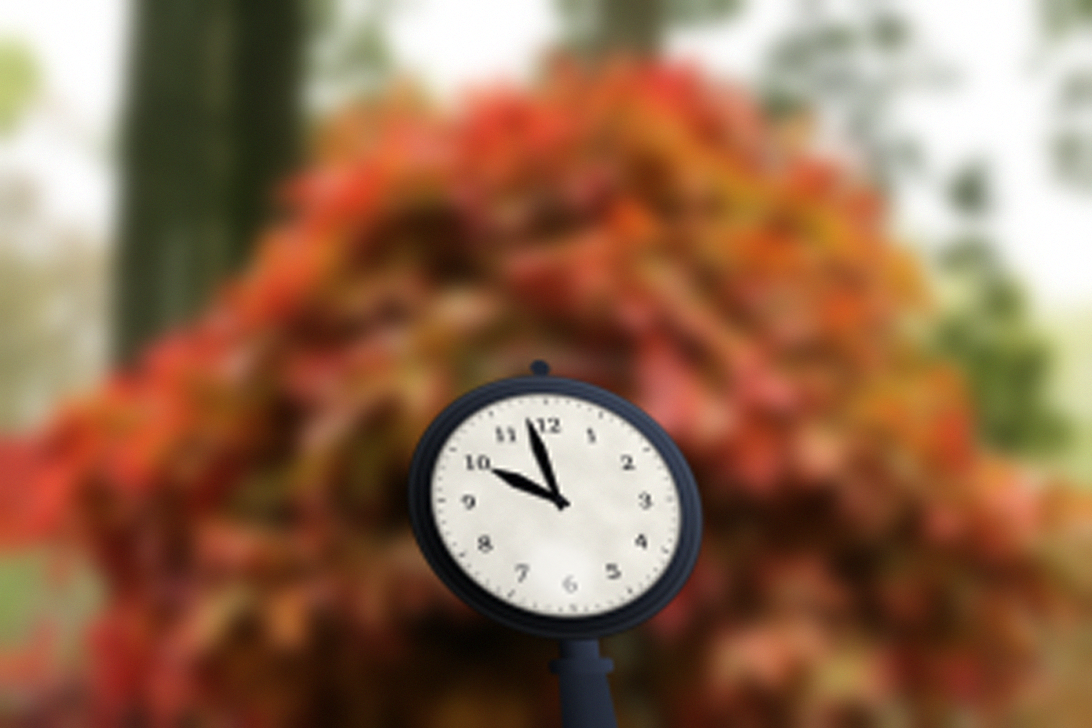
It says 9h58
